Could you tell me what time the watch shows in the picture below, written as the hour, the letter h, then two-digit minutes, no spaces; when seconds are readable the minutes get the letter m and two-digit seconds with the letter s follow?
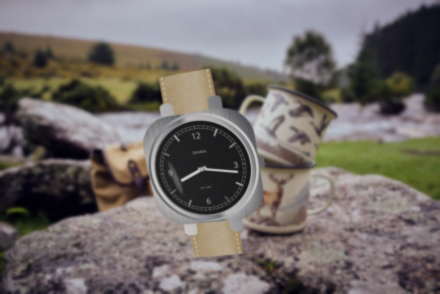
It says 8h17
